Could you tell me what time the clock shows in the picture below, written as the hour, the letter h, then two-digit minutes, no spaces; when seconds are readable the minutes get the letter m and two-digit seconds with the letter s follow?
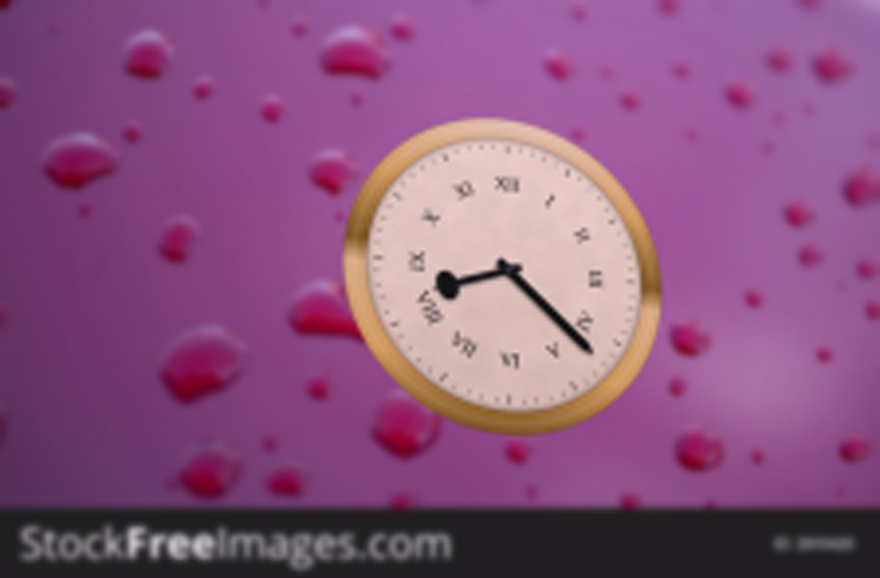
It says 8h22
